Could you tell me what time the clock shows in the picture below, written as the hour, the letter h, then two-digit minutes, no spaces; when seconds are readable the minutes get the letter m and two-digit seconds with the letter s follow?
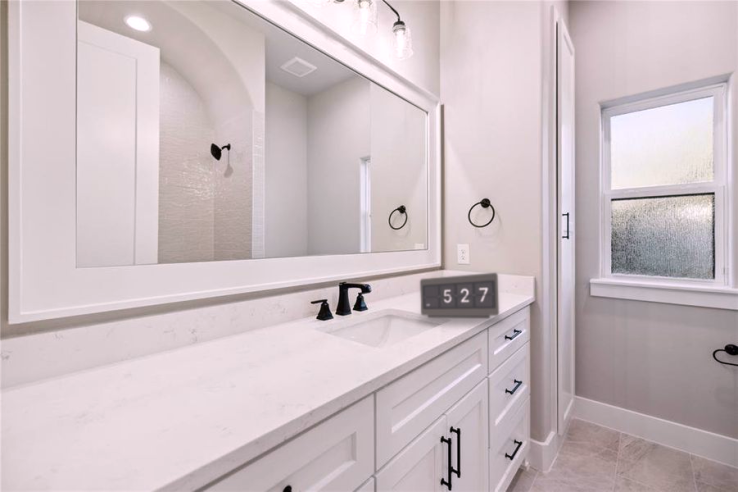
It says 5h27
